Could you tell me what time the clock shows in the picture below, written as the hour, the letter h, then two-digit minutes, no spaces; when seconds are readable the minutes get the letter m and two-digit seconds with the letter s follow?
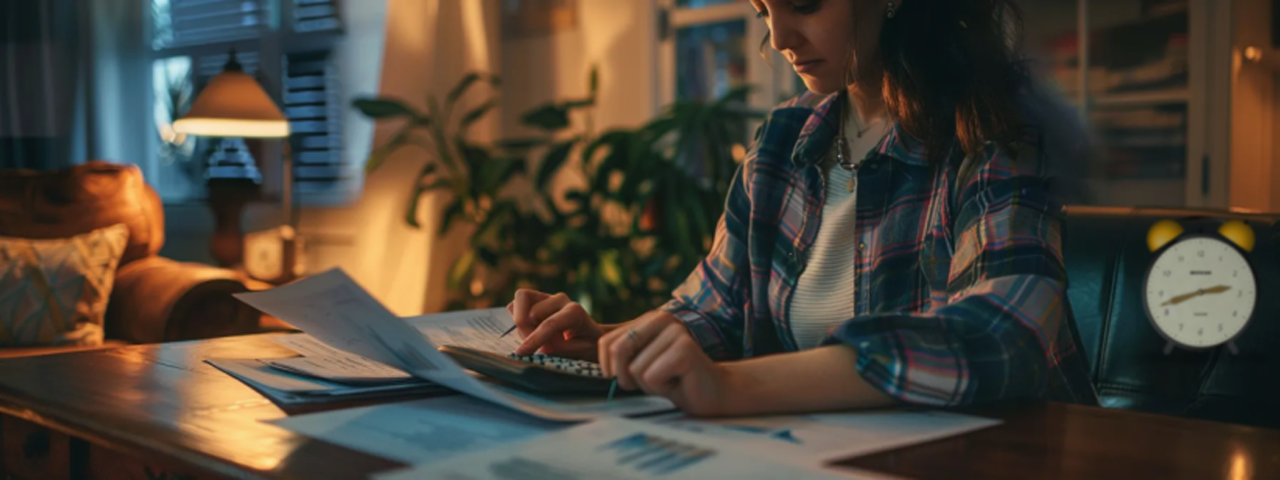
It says 2h42
